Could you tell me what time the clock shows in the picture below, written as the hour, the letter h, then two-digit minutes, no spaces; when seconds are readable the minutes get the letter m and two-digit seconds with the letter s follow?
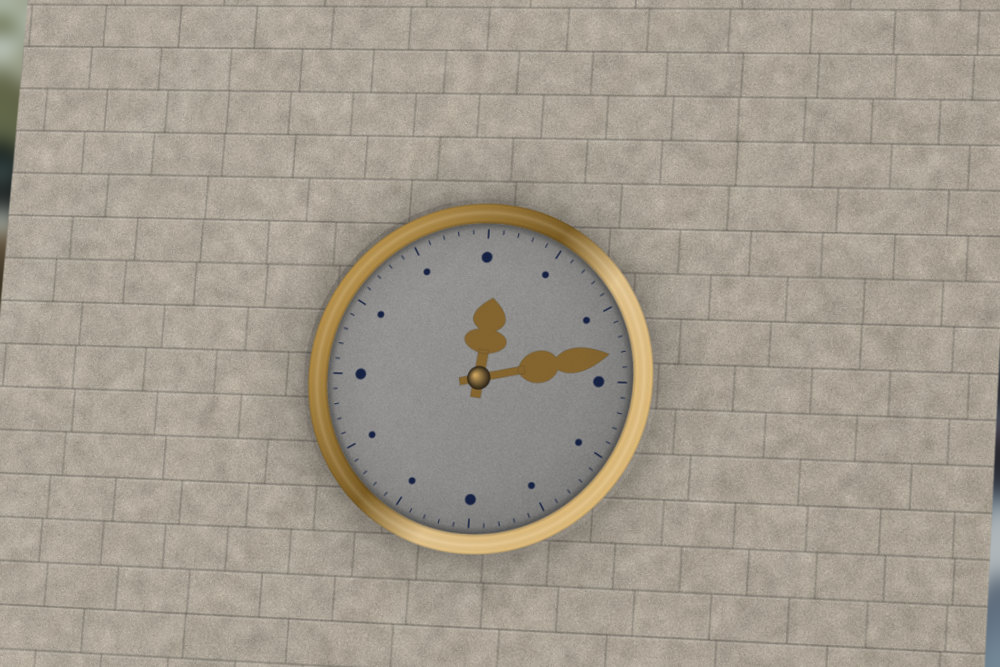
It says 12h13
